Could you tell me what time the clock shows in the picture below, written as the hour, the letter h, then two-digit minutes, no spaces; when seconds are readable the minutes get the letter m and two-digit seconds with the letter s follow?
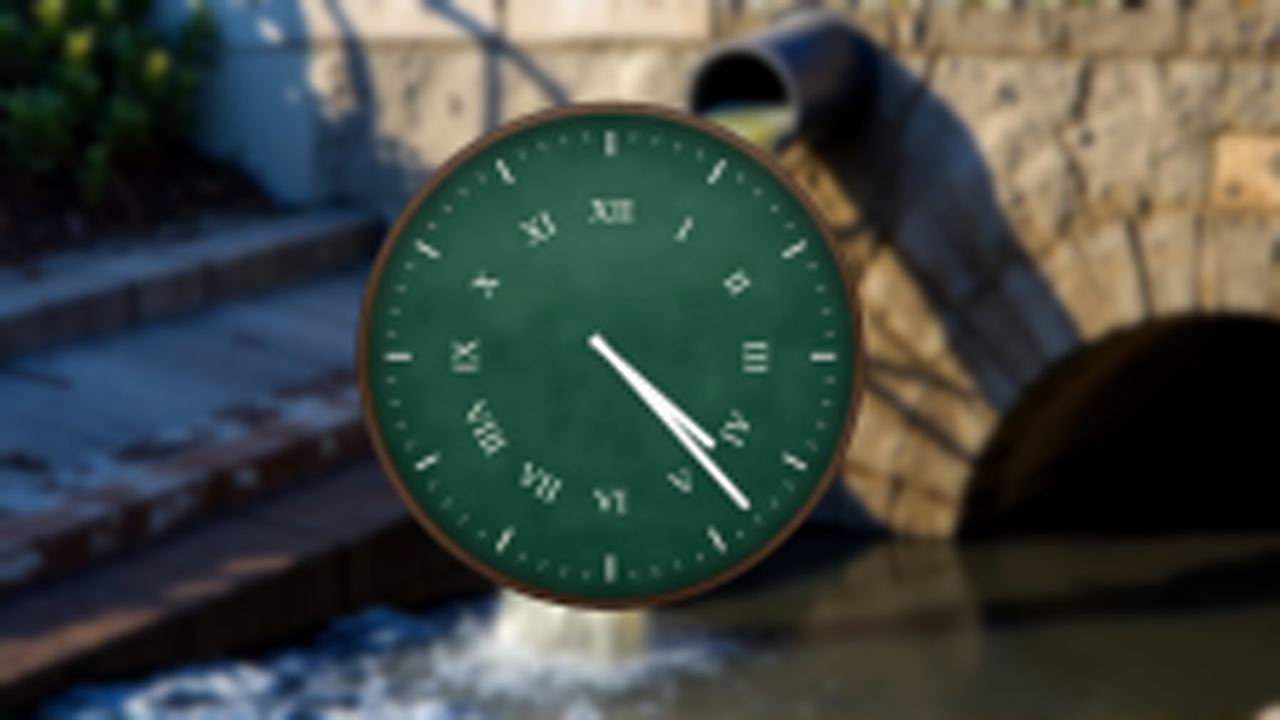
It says 4h23
